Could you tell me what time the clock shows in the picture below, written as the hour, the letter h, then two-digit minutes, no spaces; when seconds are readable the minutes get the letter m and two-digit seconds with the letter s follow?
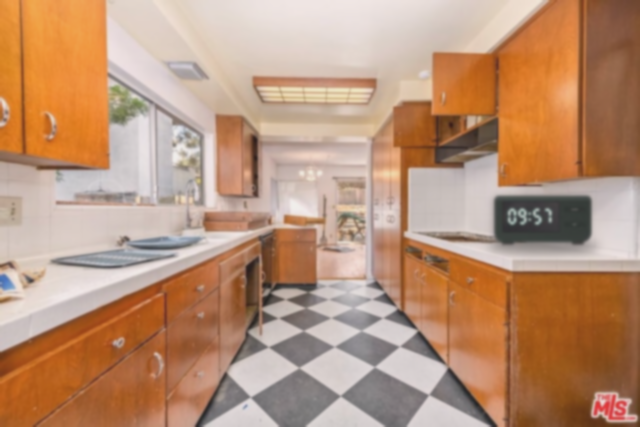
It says 9h57
